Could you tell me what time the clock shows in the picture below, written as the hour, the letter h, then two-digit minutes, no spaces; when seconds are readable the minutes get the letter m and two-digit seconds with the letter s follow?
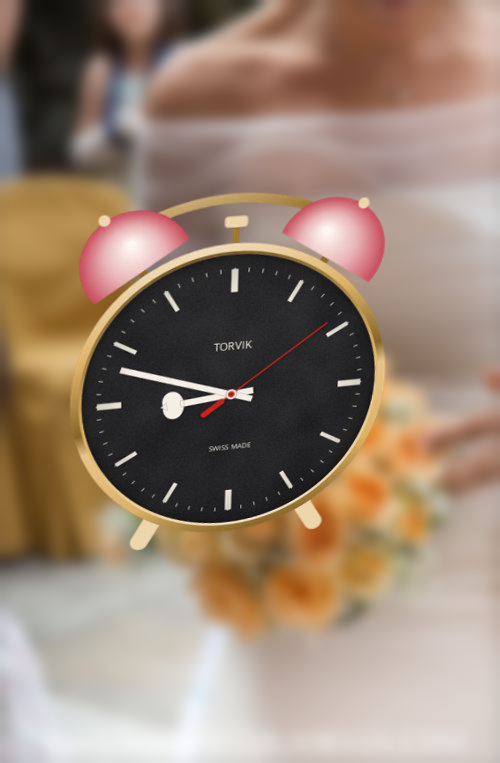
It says 8h48m09s
